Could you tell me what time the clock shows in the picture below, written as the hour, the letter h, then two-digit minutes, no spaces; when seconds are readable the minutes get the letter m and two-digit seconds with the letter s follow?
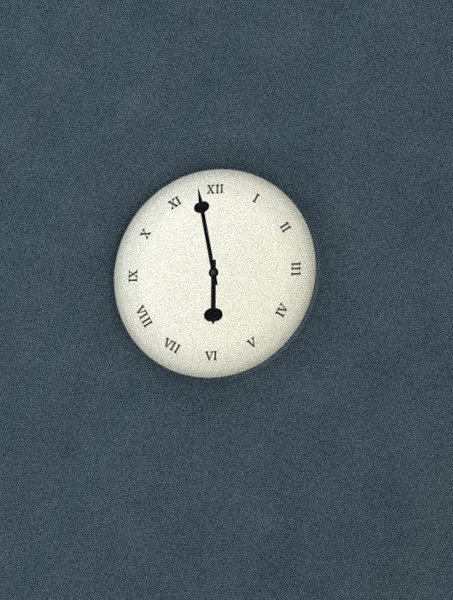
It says 5h58
